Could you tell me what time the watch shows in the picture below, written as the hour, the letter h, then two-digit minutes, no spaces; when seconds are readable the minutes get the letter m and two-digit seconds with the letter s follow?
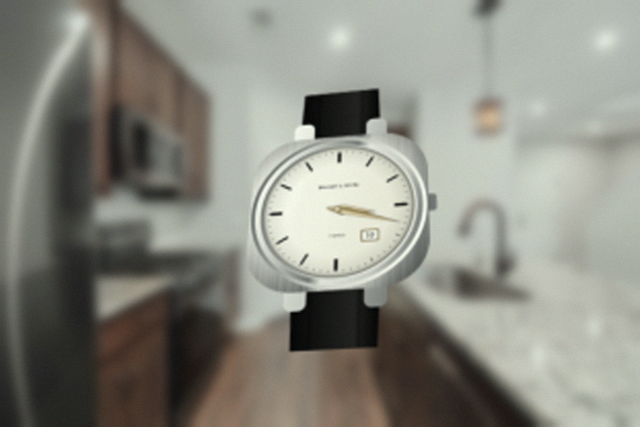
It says 3h18
